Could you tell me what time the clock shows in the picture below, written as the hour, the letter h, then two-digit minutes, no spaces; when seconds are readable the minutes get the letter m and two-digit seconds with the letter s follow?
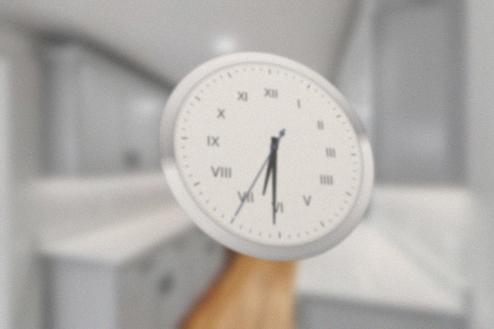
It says 6h30m35s
